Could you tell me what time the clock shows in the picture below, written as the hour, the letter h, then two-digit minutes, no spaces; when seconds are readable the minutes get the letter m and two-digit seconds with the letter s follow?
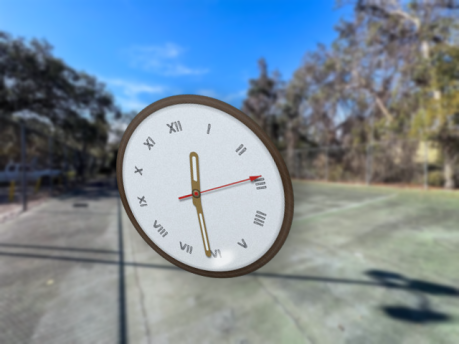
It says 12h31m14s
